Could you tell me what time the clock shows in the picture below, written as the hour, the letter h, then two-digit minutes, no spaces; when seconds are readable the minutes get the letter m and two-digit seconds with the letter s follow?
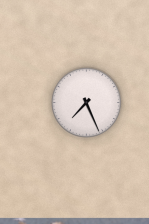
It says 7h26
